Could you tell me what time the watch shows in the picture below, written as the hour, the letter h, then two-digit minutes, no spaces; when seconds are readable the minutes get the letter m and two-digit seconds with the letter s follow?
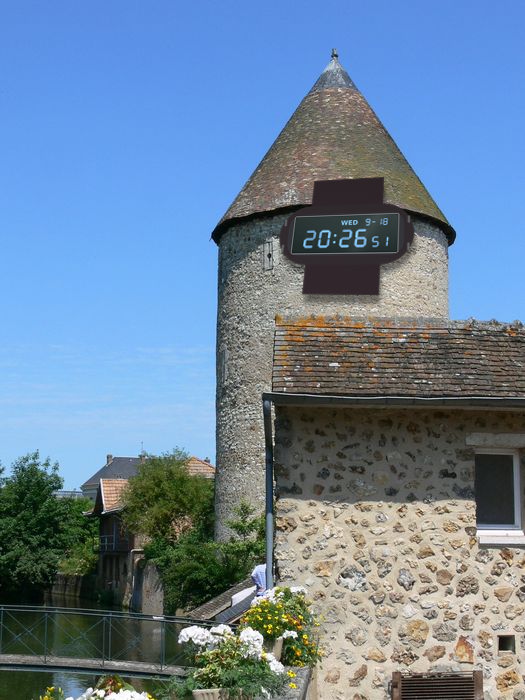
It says 20h26m51s
